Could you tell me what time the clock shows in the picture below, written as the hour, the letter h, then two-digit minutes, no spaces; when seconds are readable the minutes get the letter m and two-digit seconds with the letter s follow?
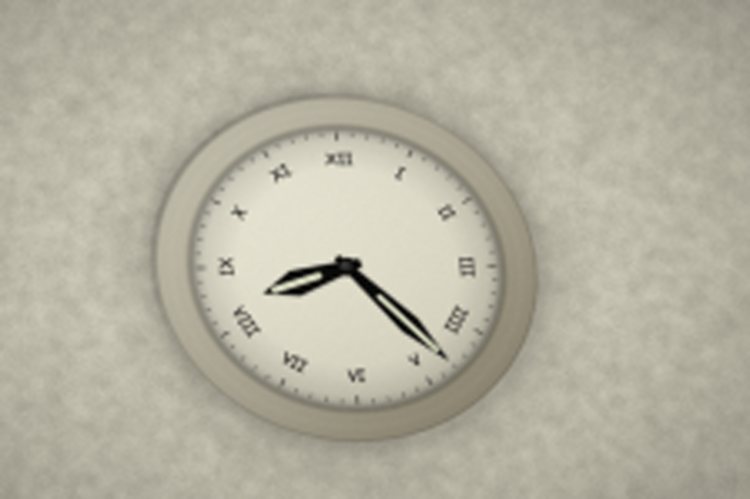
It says 8h23
